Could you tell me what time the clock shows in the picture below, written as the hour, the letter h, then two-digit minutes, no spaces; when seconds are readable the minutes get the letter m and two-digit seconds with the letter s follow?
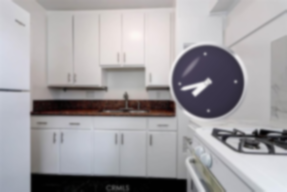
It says 7h43
